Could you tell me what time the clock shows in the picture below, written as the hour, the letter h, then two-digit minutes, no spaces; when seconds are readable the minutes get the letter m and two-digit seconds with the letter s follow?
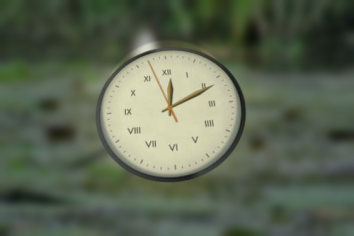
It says 12h10m57s
